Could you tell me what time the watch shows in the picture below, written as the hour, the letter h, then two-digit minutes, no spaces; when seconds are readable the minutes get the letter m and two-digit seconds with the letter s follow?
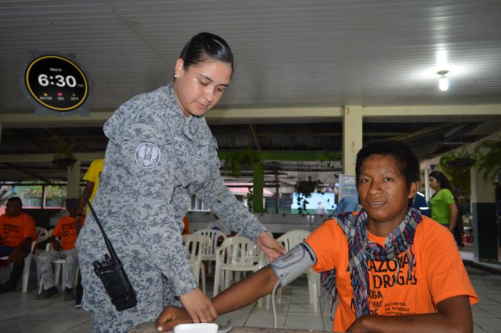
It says 6h30
